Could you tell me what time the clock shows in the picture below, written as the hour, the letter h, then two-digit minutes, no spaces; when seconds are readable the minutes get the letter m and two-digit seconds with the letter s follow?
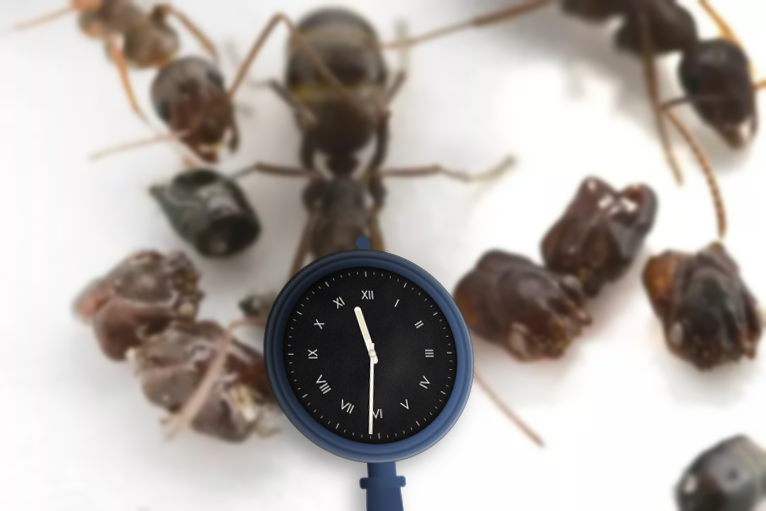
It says 11h31
